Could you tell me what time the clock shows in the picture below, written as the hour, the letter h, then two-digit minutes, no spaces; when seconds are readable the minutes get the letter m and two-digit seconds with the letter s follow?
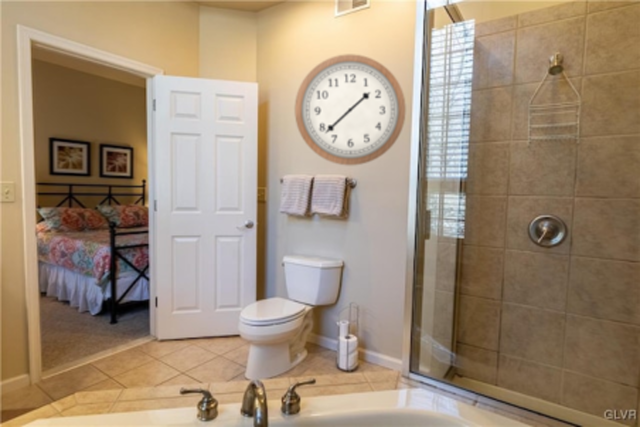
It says 1h38
